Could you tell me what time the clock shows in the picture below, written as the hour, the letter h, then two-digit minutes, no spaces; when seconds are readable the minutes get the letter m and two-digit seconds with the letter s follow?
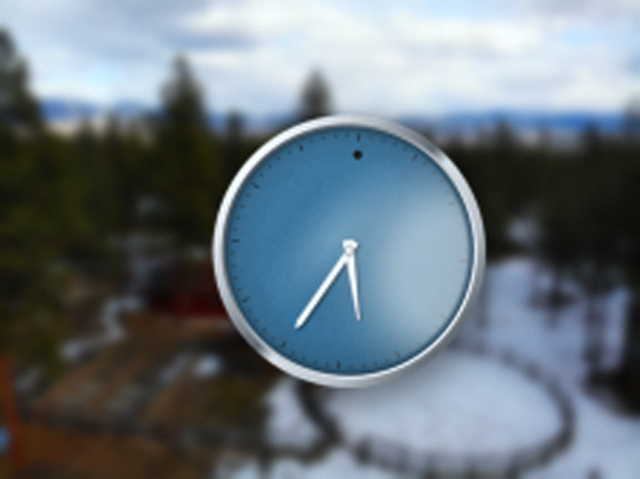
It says 5h35
